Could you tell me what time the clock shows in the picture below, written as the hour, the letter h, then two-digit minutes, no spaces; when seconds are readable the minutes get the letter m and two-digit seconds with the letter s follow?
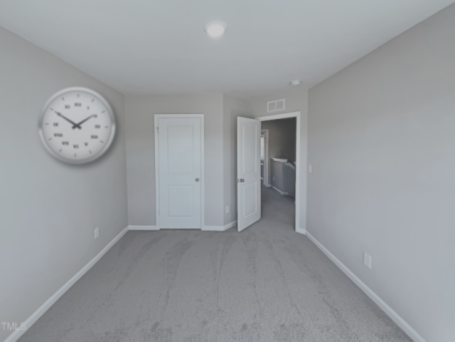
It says 1h50
